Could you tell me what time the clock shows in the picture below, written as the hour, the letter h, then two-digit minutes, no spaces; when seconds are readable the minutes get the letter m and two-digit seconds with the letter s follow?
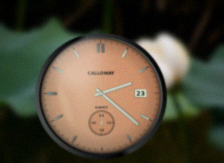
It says 2h22
